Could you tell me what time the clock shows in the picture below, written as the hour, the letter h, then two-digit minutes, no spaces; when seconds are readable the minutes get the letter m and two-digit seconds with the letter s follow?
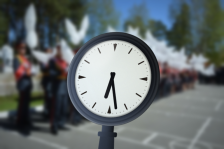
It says 6h28
